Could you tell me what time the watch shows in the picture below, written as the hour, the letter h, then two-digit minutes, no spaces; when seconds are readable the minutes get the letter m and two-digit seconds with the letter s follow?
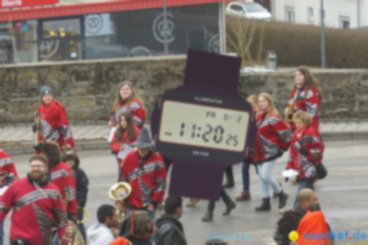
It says 11h20m25s
